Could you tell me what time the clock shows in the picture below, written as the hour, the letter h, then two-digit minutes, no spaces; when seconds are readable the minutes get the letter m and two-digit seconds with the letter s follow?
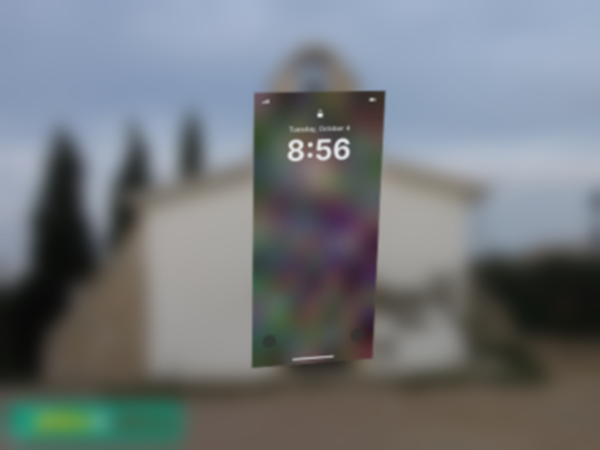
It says 8h56
